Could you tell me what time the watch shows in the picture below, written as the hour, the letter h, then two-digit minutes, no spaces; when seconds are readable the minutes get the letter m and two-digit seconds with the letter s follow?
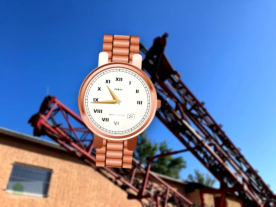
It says 10h44
